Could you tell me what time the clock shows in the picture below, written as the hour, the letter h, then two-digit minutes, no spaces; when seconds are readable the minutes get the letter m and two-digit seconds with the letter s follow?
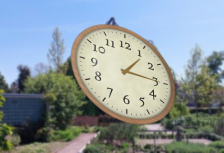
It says 1h15
